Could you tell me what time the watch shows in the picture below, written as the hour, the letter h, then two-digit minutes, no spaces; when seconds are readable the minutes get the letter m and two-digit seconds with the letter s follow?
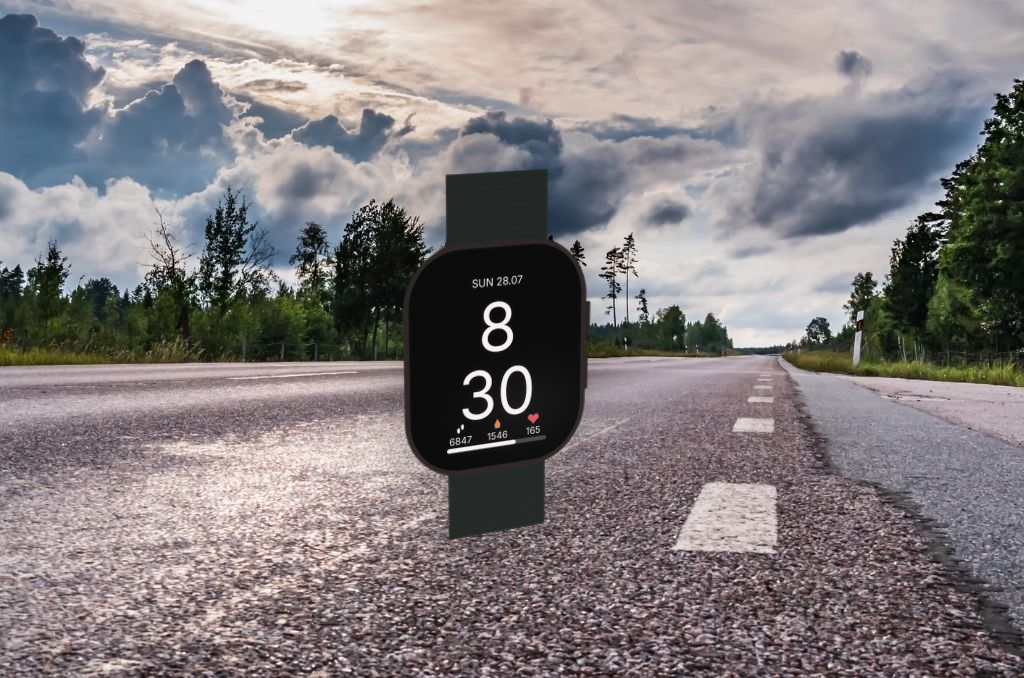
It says 8h30
